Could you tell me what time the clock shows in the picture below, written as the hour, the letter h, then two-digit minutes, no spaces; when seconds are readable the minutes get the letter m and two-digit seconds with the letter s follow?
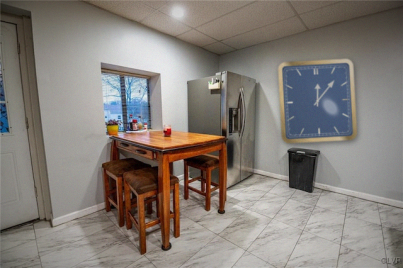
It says 12h07
